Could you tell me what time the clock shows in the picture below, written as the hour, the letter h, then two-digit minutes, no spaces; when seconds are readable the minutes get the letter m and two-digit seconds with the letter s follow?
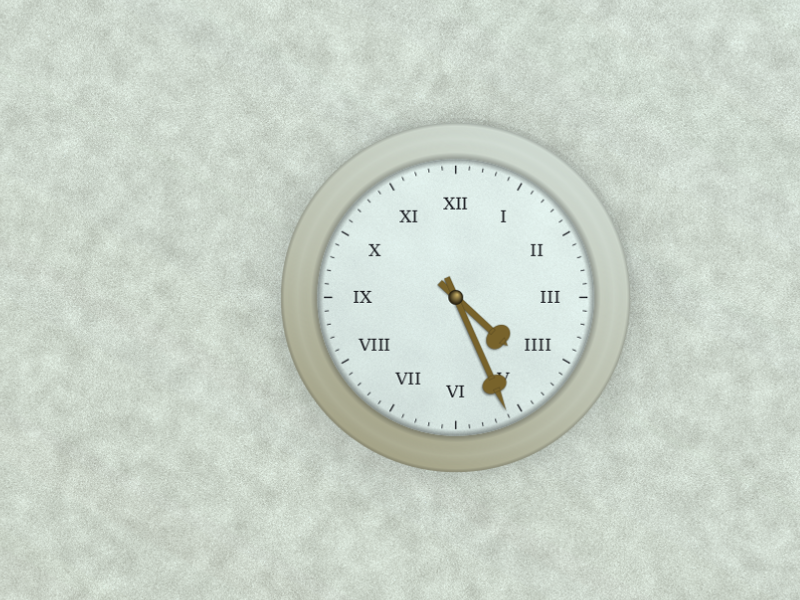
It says 4h26
